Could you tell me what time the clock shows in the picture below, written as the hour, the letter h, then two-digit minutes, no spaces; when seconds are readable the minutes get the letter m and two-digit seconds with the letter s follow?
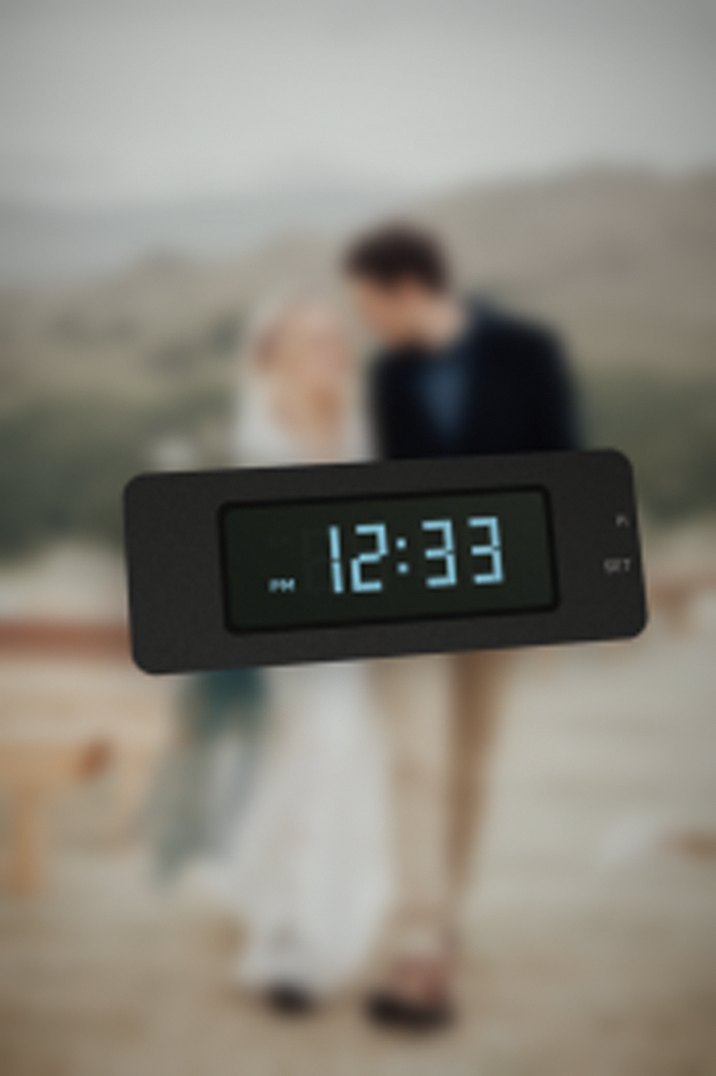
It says 12h33
